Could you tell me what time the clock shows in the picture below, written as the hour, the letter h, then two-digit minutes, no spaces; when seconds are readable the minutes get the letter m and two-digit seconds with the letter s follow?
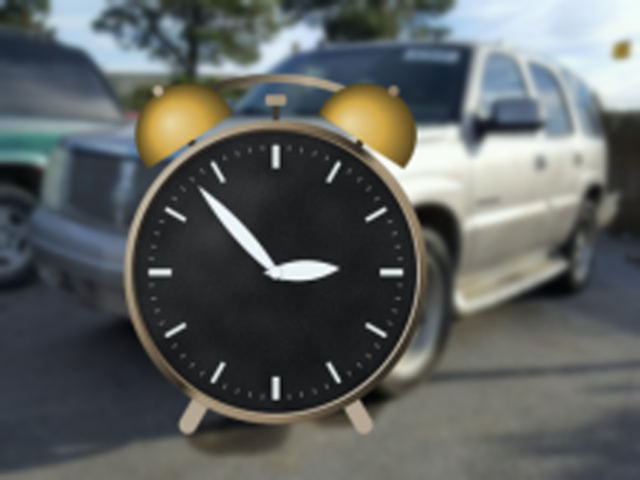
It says 2h53
